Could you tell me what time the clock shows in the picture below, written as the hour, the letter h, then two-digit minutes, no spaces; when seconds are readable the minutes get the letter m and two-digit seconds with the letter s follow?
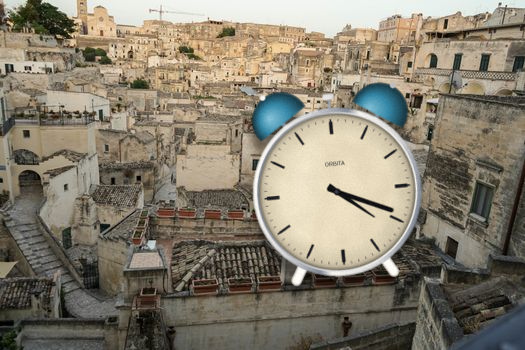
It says 4h19
